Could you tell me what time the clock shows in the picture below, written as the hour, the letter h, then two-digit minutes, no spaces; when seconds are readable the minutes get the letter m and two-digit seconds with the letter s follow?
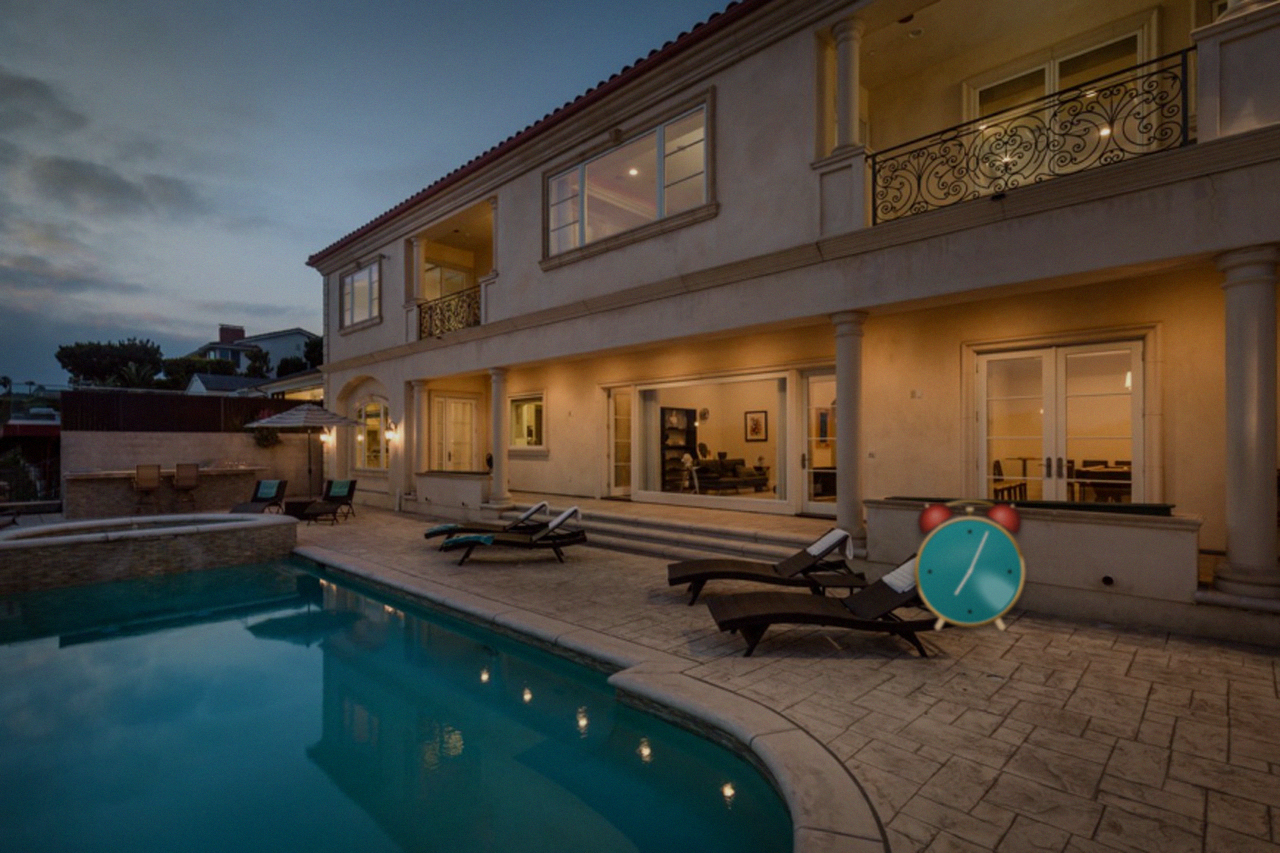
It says 7h04
